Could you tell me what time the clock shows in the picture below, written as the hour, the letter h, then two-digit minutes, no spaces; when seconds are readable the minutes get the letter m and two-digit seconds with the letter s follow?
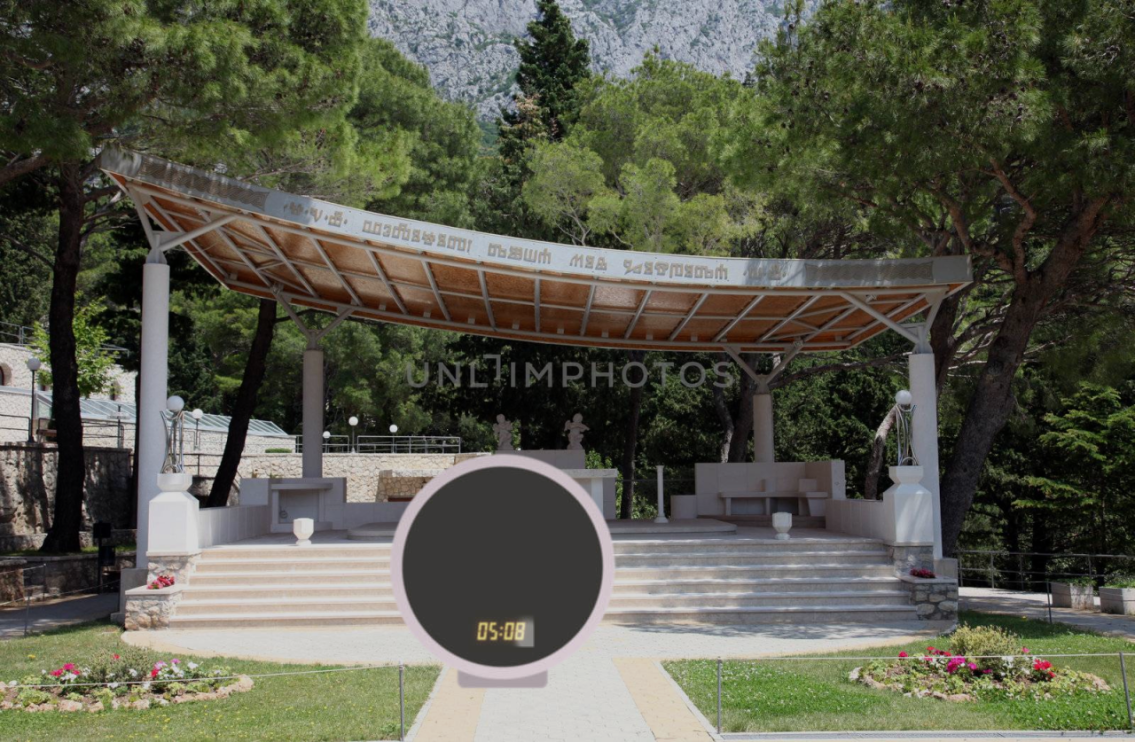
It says 5h08
